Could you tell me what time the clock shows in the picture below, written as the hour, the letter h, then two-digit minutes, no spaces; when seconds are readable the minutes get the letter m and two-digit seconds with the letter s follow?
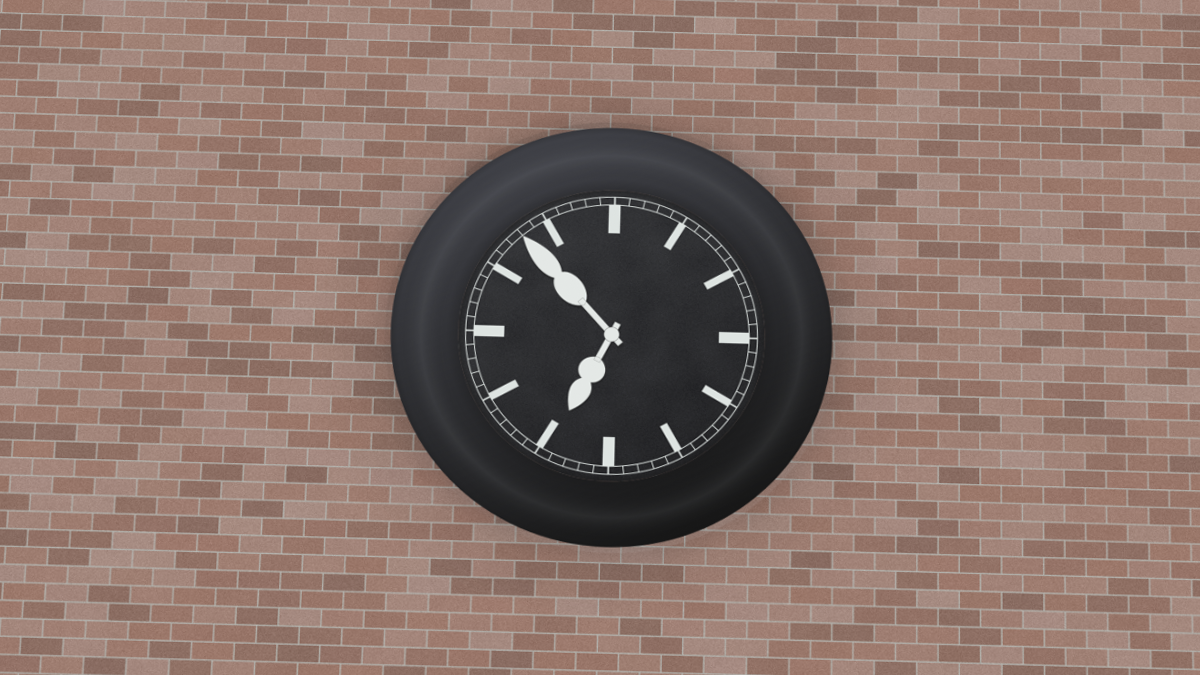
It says 6h53
